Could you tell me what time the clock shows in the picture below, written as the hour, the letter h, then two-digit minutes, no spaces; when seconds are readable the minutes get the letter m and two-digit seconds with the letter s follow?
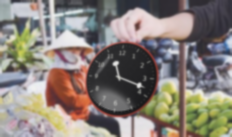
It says 11h18
